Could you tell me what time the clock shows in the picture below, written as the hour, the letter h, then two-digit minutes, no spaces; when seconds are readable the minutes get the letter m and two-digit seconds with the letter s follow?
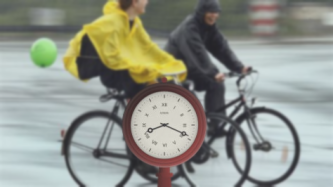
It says 8h19
